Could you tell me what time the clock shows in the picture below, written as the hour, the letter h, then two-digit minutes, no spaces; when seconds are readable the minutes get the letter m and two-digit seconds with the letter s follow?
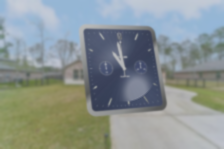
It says 10h59
